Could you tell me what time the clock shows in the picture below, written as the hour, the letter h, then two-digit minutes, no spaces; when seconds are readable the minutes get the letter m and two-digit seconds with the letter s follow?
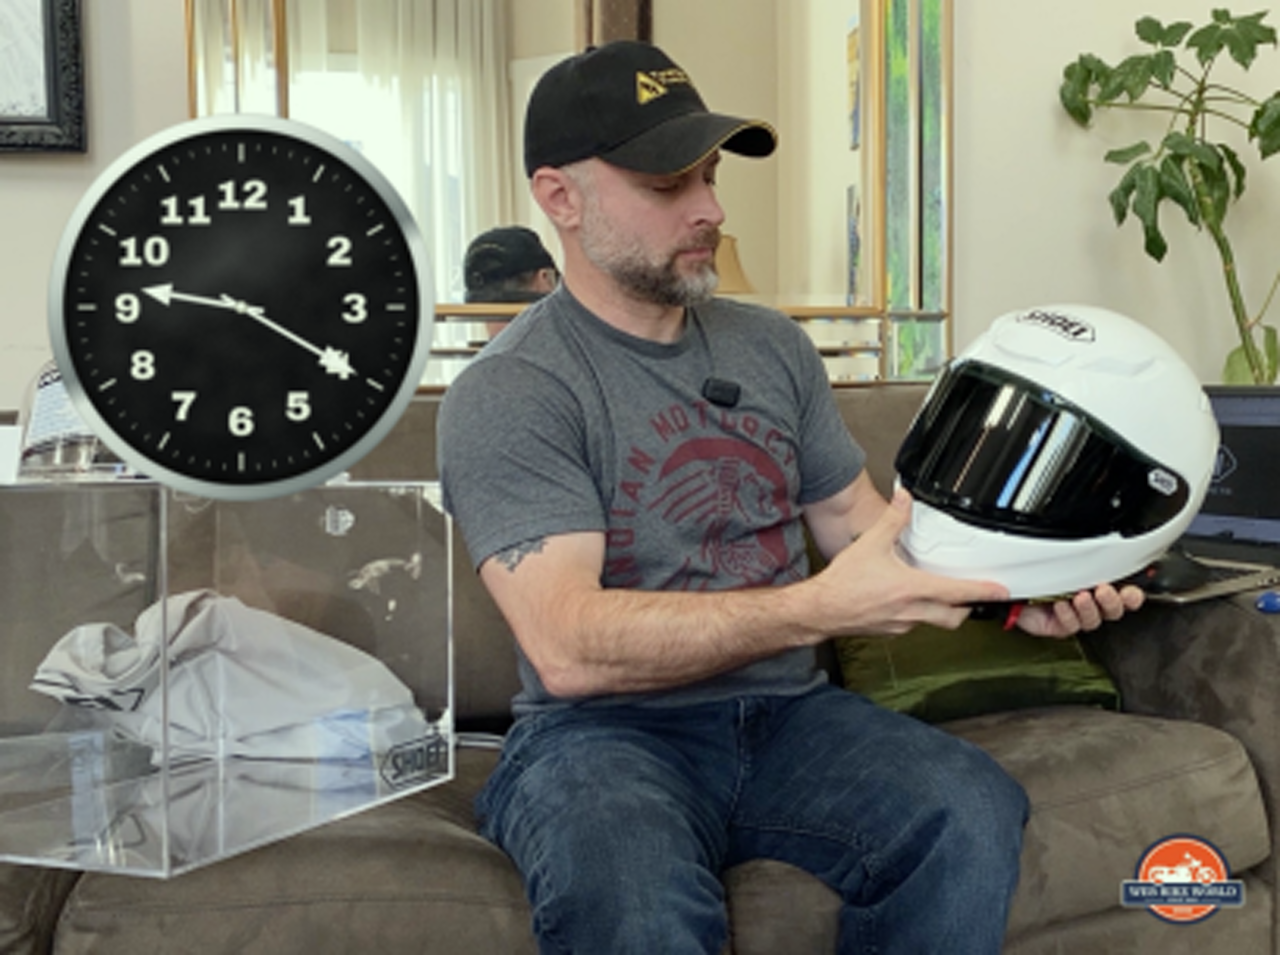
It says 9h20
